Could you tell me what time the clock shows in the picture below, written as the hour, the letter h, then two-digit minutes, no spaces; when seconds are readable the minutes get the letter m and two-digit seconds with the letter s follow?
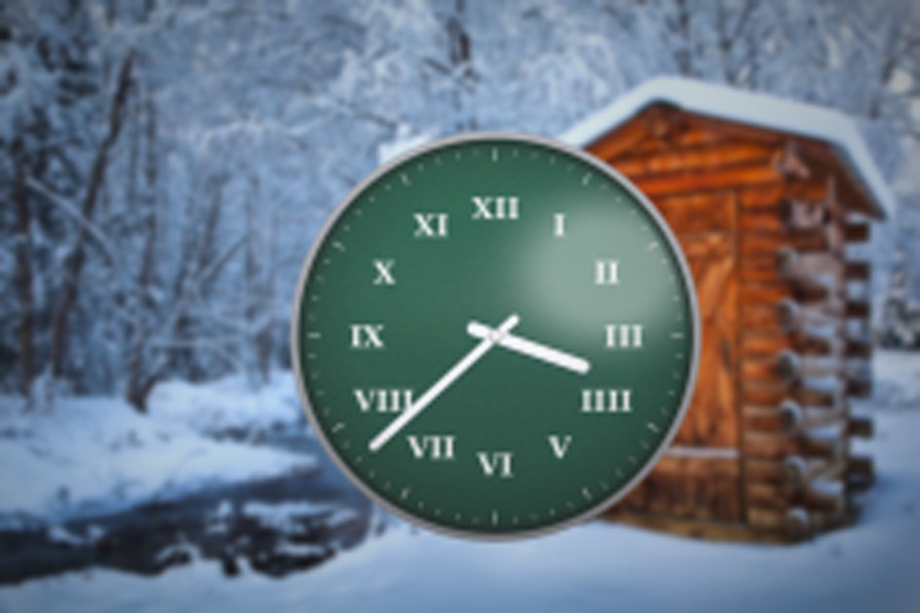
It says 3h38
